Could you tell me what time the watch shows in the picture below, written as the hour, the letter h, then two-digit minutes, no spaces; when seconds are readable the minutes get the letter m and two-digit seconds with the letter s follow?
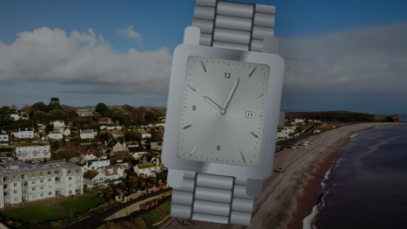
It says 10h03
